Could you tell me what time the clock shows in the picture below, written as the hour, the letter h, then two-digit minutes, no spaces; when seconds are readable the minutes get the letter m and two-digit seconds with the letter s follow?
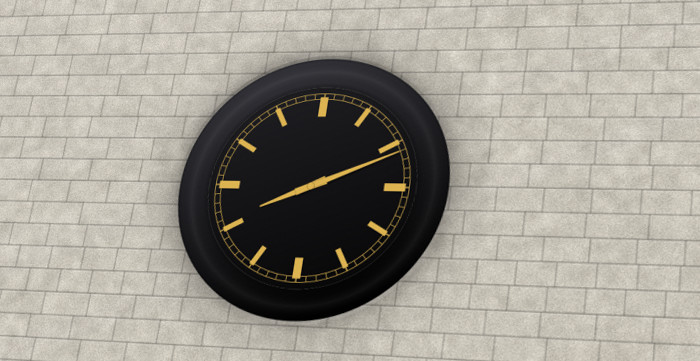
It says 8h11
